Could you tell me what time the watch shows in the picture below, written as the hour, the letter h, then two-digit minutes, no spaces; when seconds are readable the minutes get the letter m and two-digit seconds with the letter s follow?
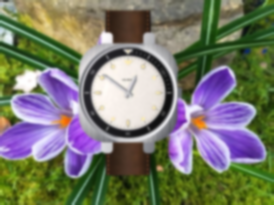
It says 12h51
